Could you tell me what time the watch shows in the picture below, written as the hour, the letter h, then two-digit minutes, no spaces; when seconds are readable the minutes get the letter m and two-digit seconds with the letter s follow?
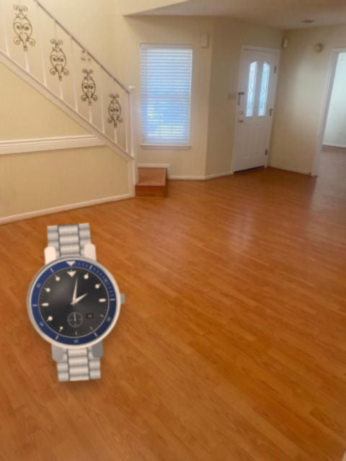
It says 2h02
